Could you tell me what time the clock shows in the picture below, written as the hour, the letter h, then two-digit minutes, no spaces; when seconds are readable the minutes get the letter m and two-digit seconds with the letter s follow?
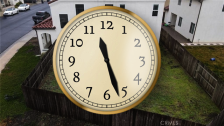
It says 11h27
